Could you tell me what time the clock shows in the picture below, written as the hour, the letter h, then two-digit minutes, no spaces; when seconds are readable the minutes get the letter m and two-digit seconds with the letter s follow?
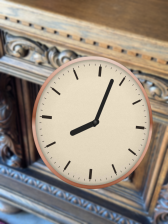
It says 8h03
